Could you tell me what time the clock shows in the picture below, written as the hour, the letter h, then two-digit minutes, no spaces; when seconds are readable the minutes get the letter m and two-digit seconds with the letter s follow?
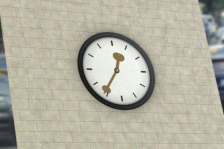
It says 12h36
